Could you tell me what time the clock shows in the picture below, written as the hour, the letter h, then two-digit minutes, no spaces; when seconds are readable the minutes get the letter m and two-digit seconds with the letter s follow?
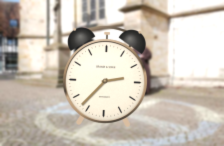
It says 2h37
